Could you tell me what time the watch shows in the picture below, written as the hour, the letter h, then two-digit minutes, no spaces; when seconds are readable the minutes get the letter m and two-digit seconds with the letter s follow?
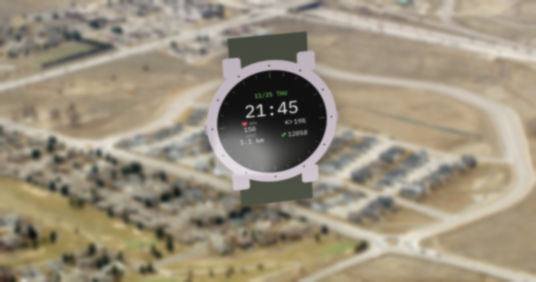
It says 21h45
